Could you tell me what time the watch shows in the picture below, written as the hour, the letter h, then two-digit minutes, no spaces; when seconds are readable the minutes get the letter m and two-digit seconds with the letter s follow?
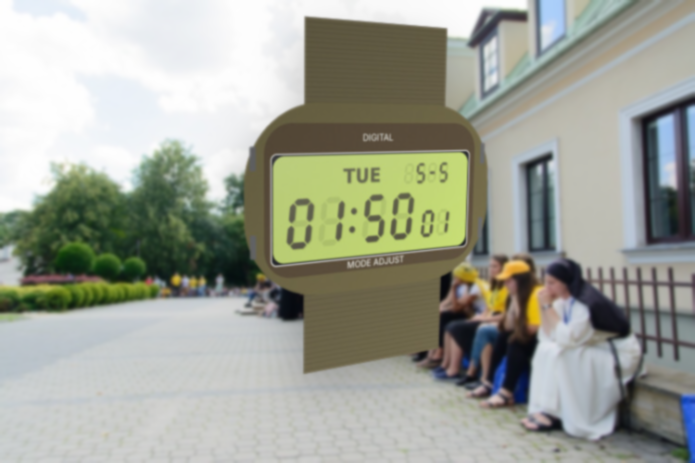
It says 1h50m01s
